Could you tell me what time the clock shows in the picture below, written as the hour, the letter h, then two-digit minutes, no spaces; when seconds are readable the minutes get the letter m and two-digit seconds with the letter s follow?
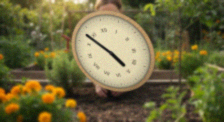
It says 4h53
